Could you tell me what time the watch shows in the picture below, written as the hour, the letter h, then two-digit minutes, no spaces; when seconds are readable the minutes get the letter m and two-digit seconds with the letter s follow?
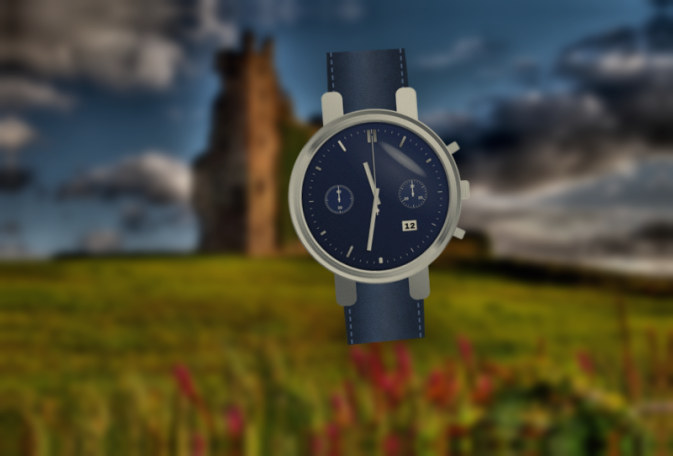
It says 11h32
